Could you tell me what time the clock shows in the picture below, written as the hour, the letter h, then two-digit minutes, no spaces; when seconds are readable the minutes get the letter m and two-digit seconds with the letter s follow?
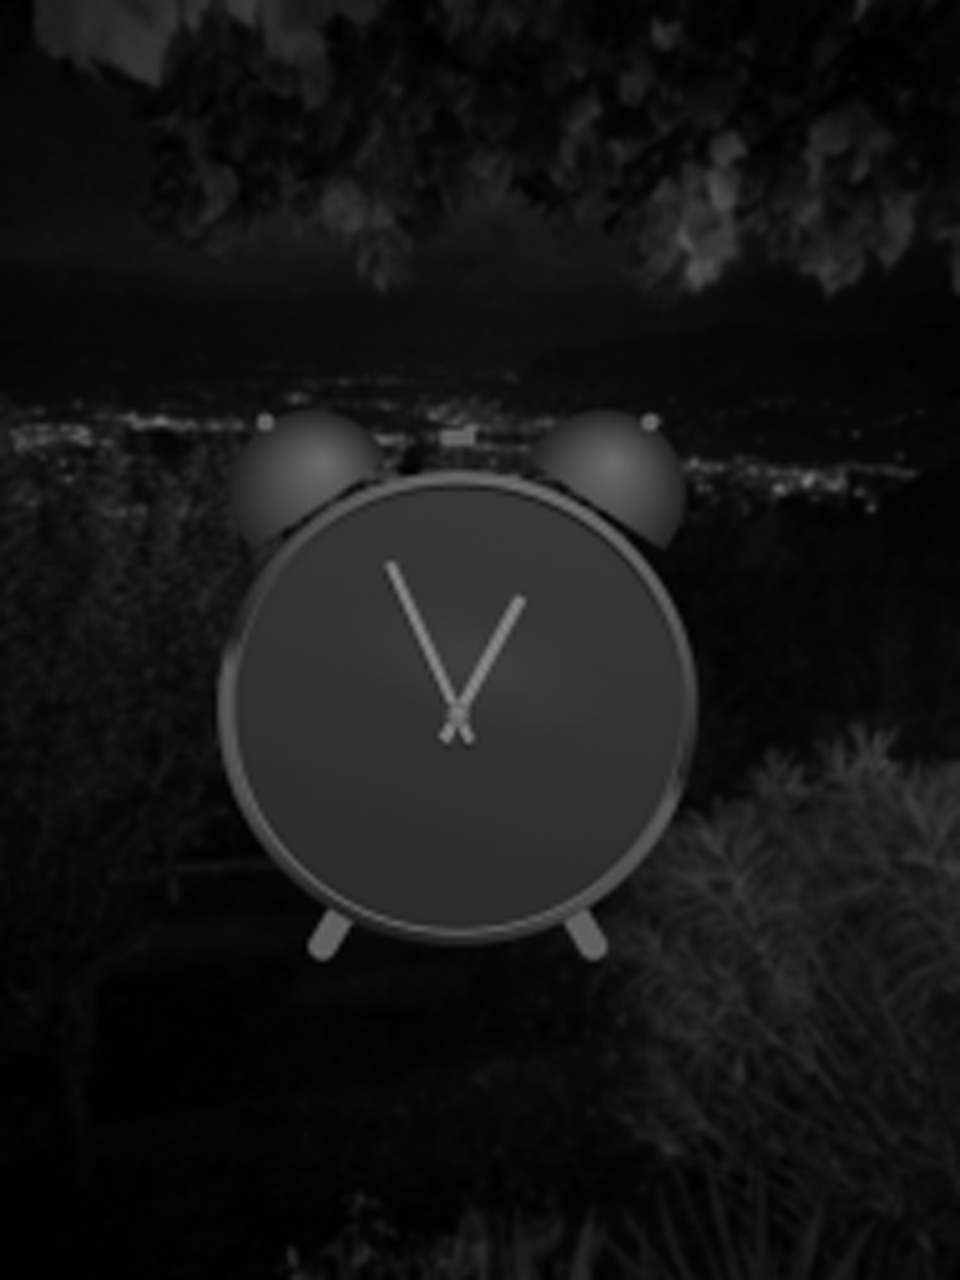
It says 12h56
